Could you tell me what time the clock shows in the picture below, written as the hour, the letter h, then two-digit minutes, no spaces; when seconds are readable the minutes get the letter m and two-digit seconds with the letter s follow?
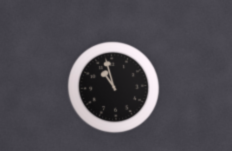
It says 10h58
